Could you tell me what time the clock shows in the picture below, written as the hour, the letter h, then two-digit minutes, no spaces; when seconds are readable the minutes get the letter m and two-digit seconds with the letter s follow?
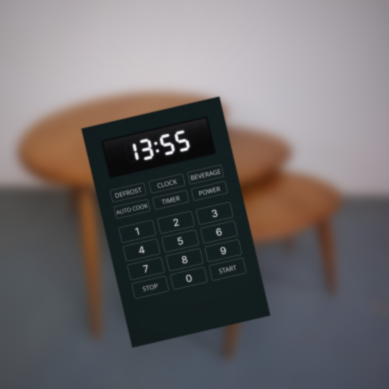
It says 13h55
